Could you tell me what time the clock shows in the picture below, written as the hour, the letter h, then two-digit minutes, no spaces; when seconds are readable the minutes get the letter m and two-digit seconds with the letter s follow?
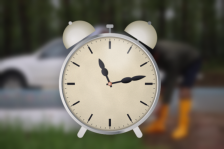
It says 11h13
